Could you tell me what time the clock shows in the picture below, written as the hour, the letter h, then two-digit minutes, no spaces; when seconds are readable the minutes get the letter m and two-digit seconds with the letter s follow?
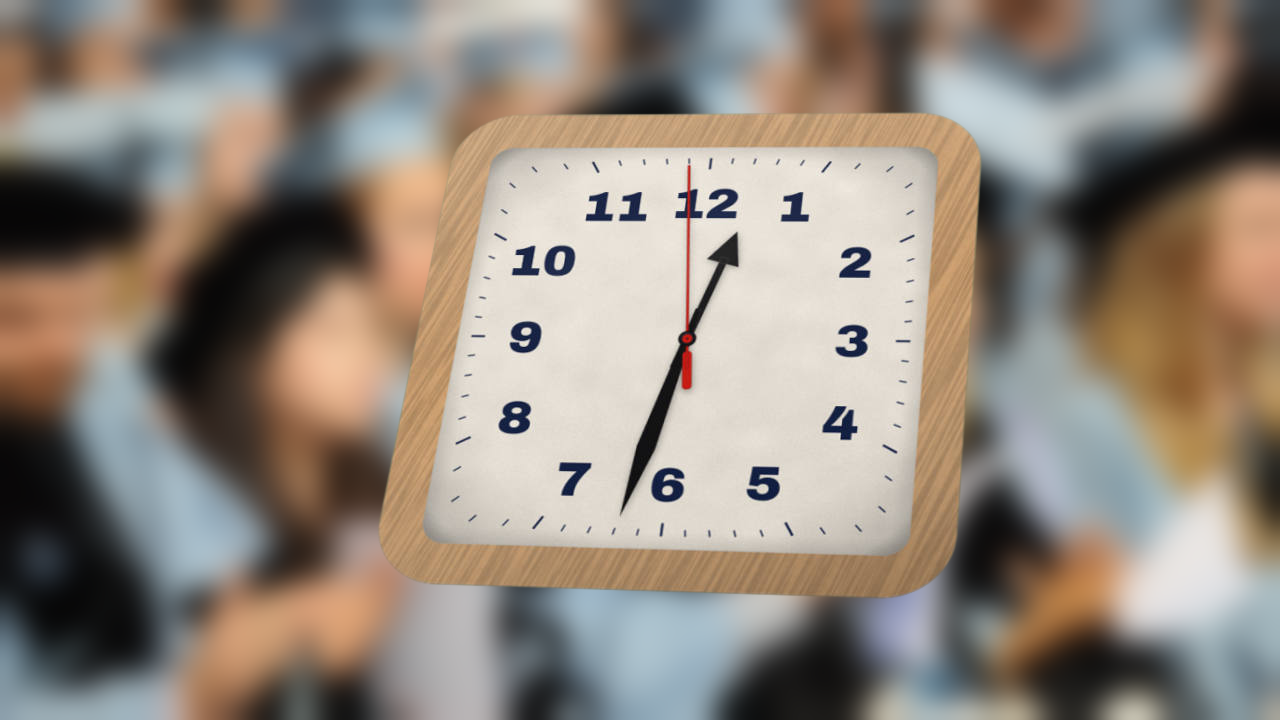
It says 12h31m59s
